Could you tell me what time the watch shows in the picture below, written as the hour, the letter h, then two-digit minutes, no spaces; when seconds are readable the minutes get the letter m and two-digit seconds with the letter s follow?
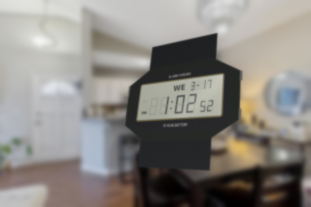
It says 1h02m52s
